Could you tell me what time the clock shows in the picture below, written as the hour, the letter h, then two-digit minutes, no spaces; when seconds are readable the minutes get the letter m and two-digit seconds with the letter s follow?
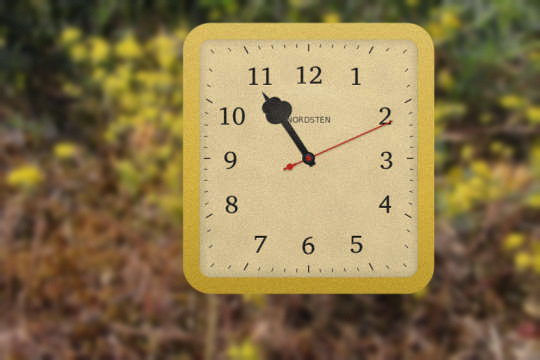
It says 10h54m11s
